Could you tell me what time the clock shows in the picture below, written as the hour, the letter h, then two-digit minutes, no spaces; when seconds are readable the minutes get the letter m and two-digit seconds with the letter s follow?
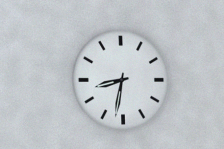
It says 8h32
